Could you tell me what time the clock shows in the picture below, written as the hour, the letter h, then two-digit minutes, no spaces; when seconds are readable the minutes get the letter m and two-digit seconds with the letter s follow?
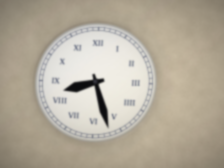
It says 8h27
